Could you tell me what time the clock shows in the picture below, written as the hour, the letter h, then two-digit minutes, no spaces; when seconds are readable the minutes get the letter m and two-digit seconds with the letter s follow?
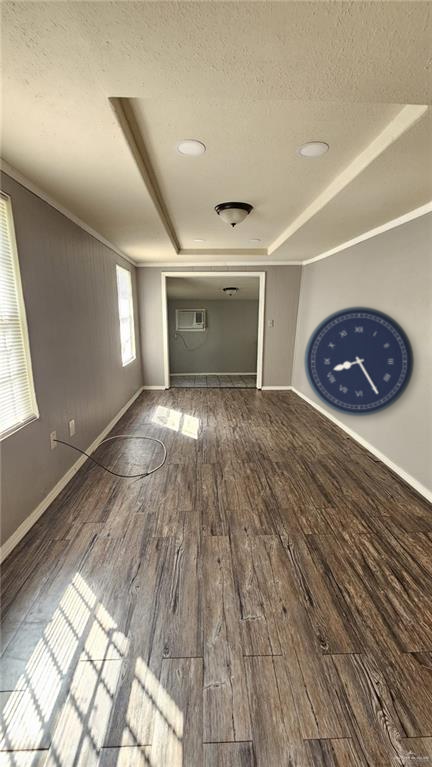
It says 8h25
